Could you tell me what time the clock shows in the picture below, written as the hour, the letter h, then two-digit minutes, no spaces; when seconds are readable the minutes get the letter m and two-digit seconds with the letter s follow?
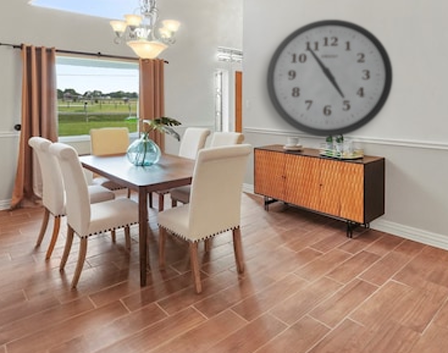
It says 4h54
